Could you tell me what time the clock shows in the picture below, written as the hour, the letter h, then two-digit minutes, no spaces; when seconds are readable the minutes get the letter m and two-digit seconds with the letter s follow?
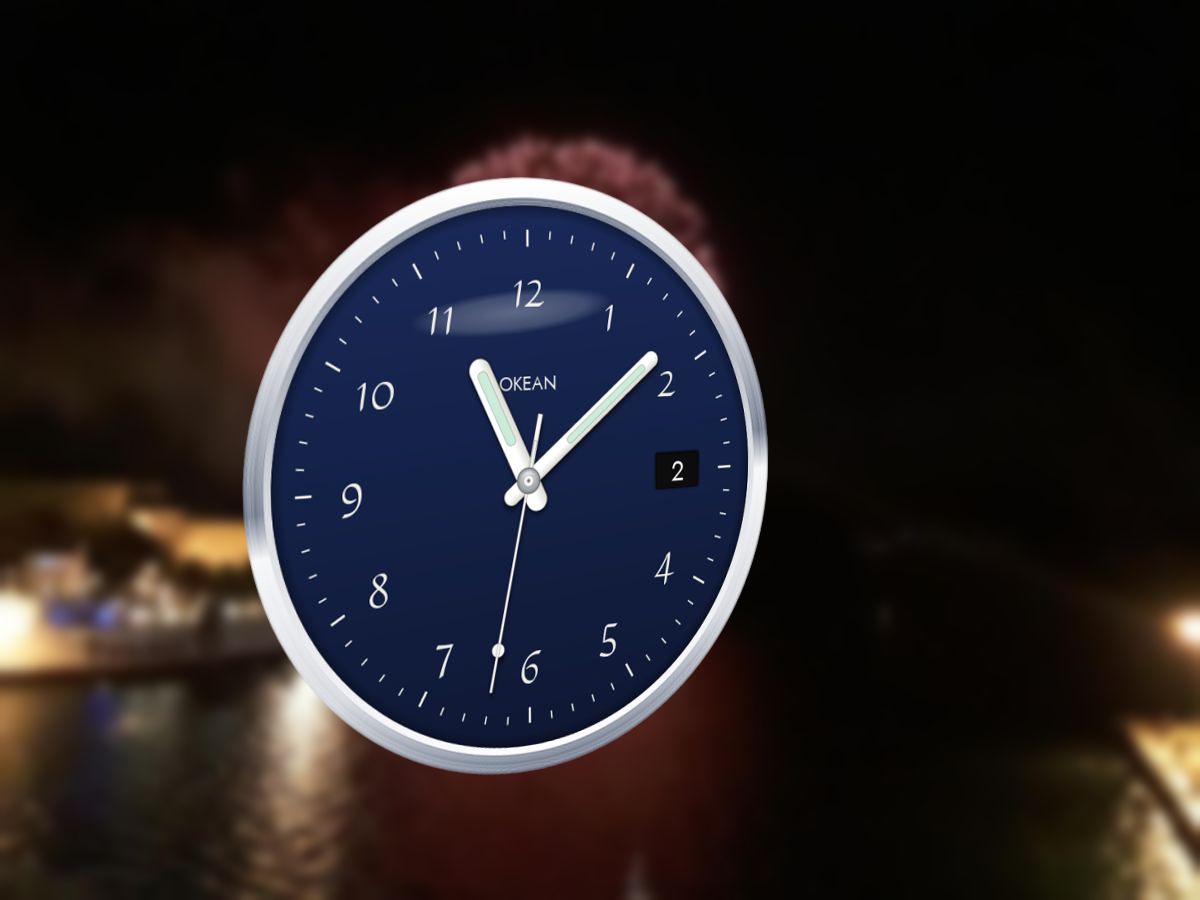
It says 11h08m32s
